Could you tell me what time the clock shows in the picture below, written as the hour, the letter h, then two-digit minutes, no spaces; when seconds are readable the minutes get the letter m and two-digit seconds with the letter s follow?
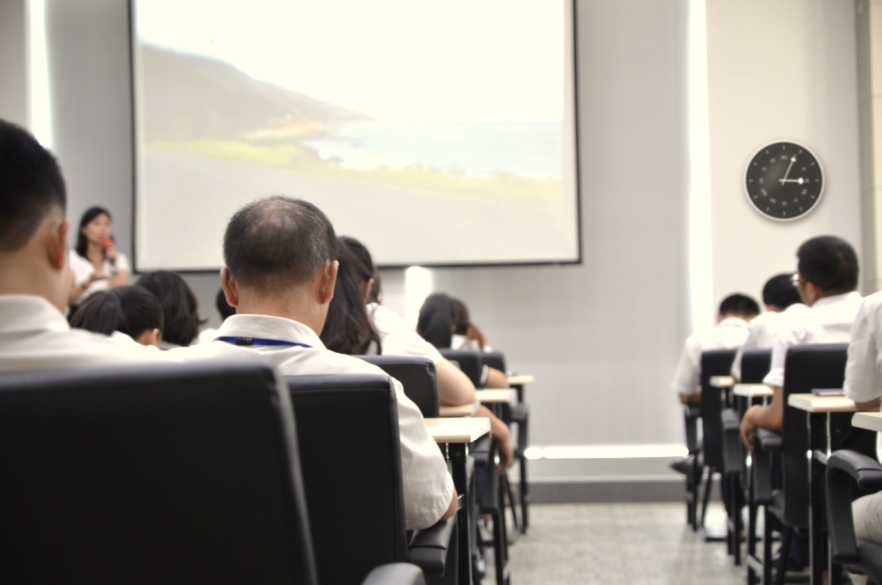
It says 3h04
